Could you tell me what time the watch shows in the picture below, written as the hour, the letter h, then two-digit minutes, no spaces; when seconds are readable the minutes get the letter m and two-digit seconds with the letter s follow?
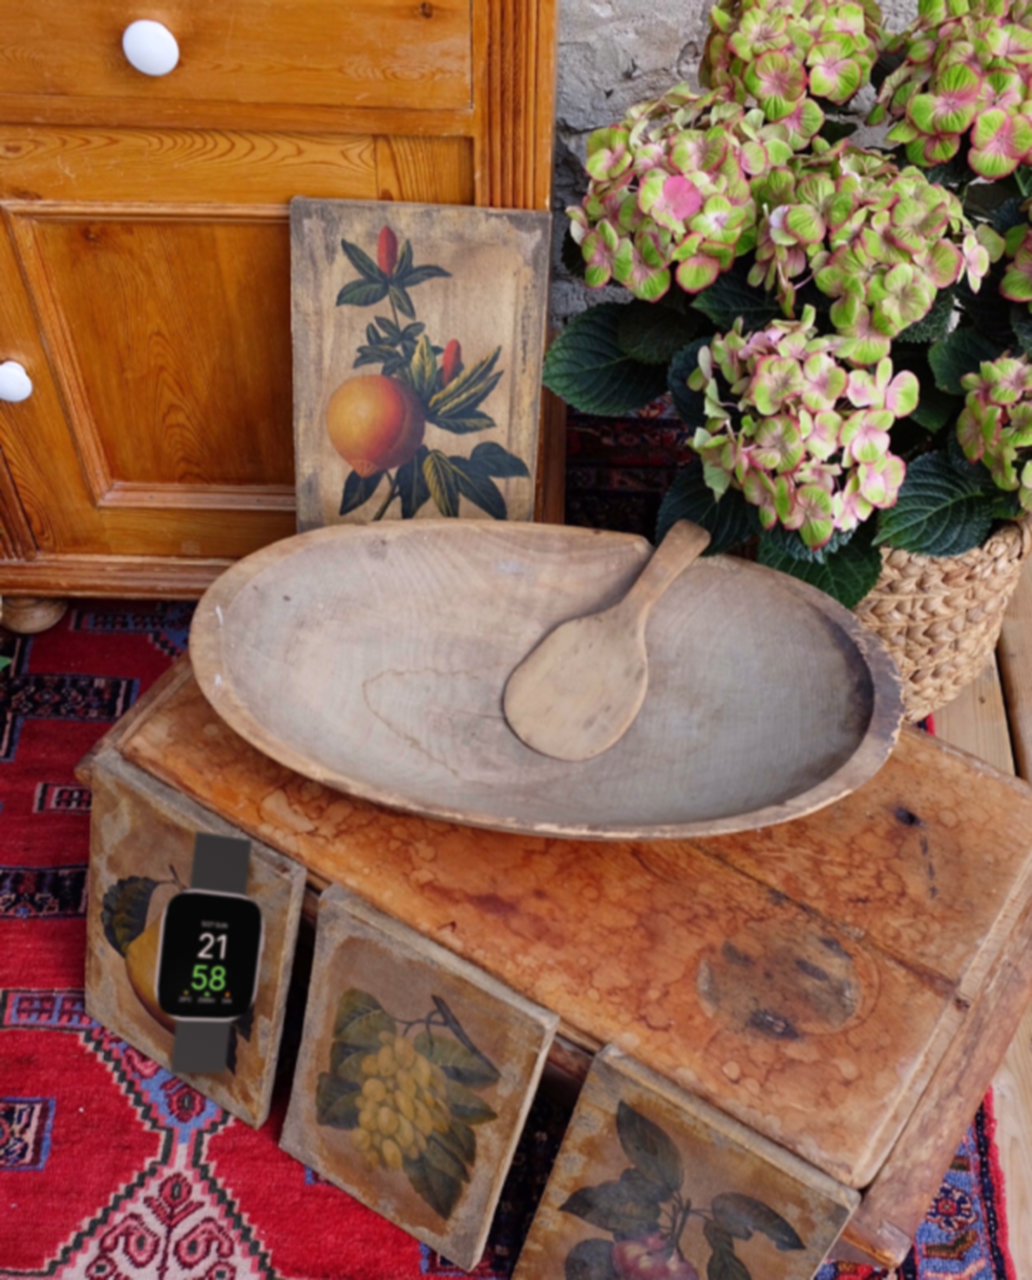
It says 21h58
